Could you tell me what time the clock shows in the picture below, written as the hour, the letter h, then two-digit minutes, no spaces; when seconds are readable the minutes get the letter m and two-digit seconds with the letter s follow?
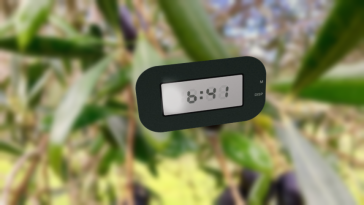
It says 6h41
